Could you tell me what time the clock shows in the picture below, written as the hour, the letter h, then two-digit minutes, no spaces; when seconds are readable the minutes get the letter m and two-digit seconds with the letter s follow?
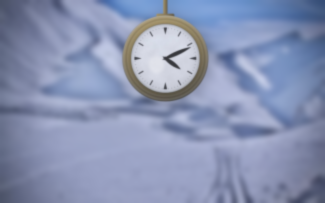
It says 4h11
